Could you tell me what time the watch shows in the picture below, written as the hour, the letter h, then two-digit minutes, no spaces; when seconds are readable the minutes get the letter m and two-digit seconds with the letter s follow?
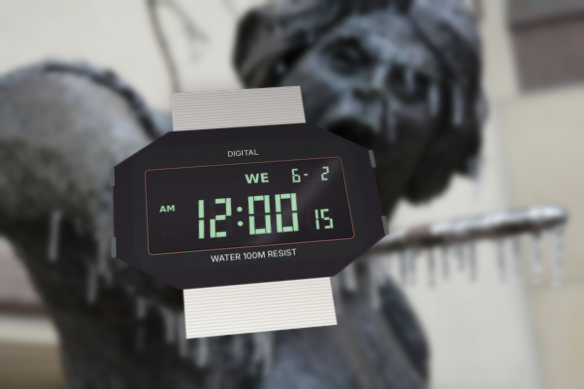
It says 12h00m15s
